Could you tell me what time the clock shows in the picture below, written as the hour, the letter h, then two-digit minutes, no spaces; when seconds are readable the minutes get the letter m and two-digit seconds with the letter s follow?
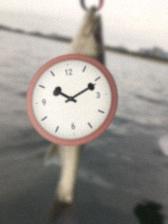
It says 10h11
